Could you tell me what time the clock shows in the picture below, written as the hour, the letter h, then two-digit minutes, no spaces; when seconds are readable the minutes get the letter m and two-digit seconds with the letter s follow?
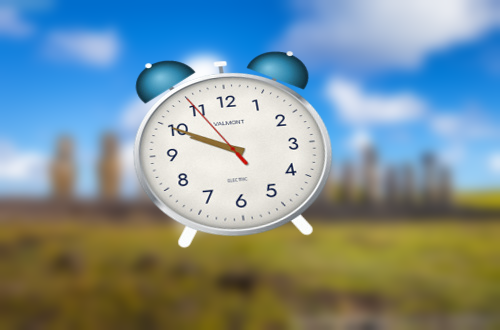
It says 9h49m55s
